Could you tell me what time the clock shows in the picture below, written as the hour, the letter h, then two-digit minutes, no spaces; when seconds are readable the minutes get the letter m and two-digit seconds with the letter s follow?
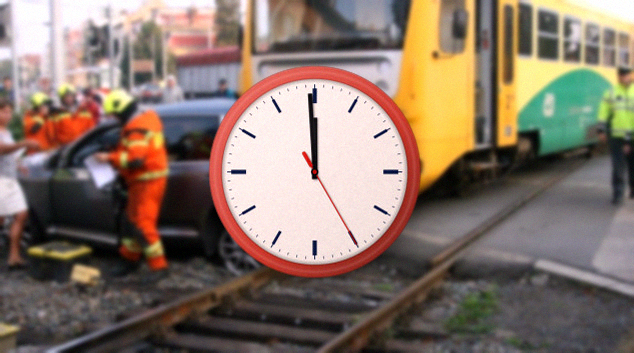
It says 11h59m25s
